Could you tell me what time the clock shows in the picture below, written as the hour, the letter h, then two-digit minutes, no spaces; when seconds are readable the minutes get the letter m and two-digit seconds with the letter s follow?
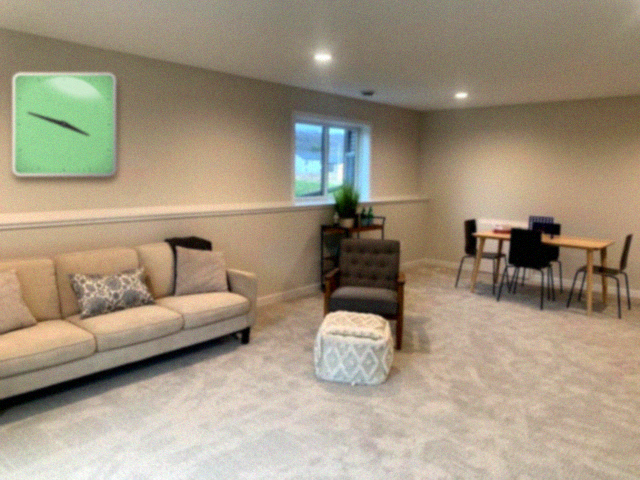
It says 3h48
